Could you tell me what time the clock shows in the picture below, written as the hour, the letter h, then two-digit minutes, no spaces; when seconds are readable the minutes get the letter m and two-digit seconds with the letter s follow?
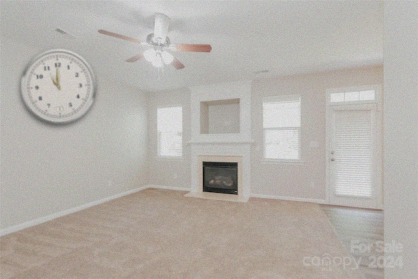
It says 11h00
